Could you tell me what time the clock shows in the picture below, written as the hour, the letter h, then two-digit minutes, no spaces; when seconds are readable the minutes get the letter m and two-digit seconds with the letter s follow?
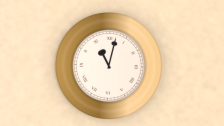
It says 11h02
